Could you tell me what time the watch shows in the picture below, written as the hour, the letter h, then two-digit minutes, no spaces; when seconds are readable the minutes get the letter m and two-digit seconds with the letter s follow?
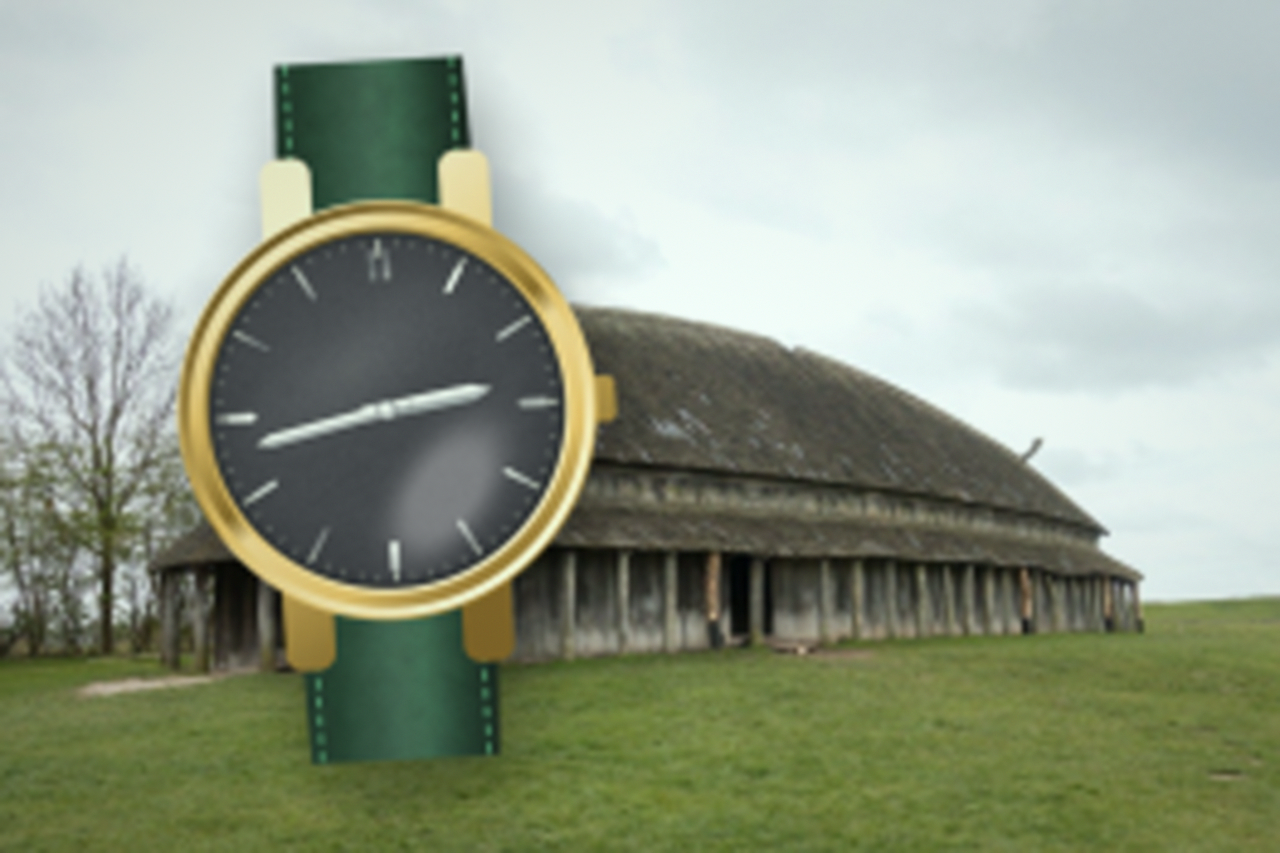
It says 2h43
